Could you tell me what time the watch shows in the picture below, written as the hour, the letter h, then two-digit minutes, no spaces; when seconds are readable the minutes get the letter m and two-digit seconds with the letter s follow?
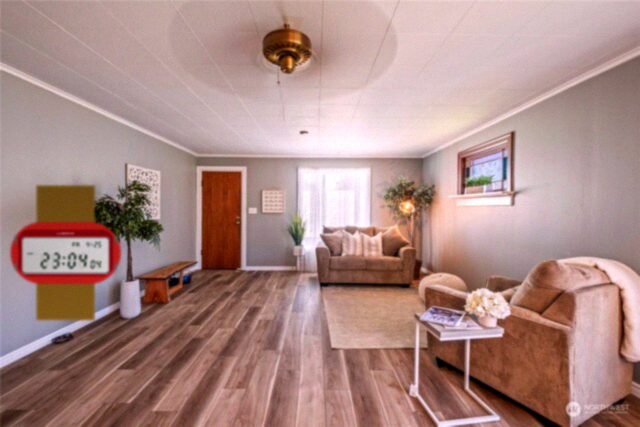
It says 23h04
